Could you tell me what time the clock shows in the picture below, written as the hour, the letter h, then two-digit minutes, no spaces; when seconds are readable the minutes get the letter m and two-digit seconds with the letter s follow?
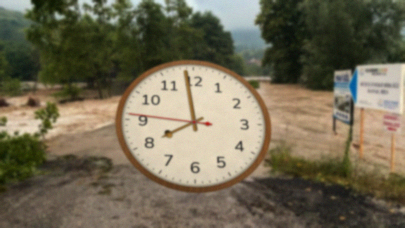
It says 7h58m46s
